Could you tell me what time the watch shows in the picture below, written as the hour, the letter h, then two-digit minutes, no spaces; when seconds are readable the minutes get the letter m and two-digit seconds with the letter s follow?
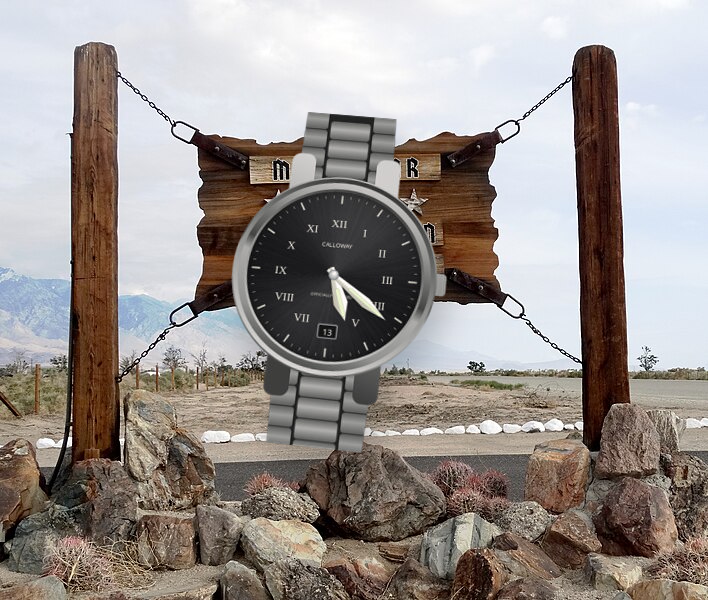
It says 5h21
